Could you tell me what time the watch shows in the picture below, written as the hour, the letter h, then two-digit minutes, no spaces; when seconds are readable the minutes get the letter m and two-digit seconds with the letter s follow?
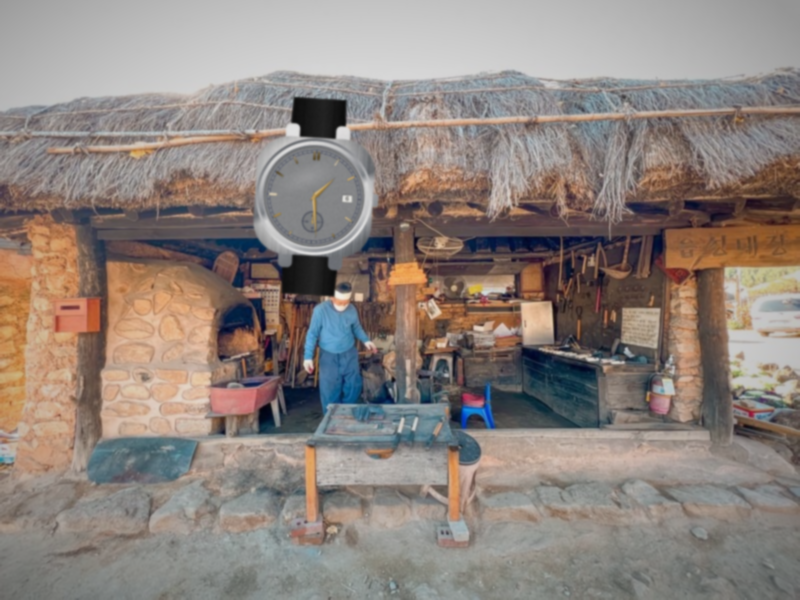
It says 1h29
